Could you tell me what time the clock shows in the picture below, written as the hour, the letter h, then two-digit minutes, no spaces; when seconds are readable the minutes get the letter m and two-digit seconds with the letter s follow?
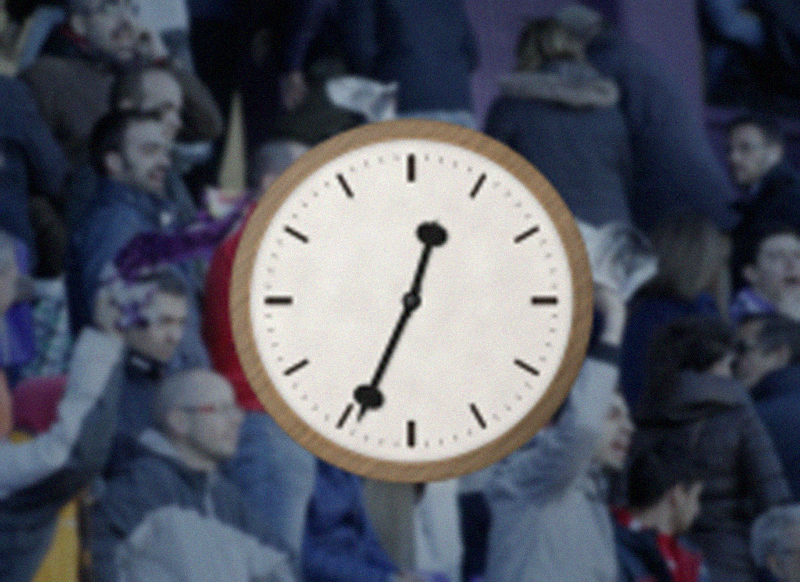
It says 12h34
